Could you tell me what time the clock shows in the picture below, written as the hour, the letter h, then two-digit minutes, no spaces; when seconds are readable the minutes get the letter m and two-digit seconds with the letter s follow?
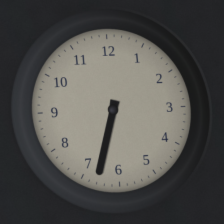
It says 6h33
